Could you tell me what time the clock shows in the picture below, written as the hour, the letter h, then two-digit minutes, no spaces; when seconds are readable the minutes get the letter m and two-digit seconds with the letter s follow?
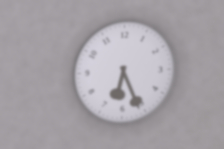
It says 6h26
